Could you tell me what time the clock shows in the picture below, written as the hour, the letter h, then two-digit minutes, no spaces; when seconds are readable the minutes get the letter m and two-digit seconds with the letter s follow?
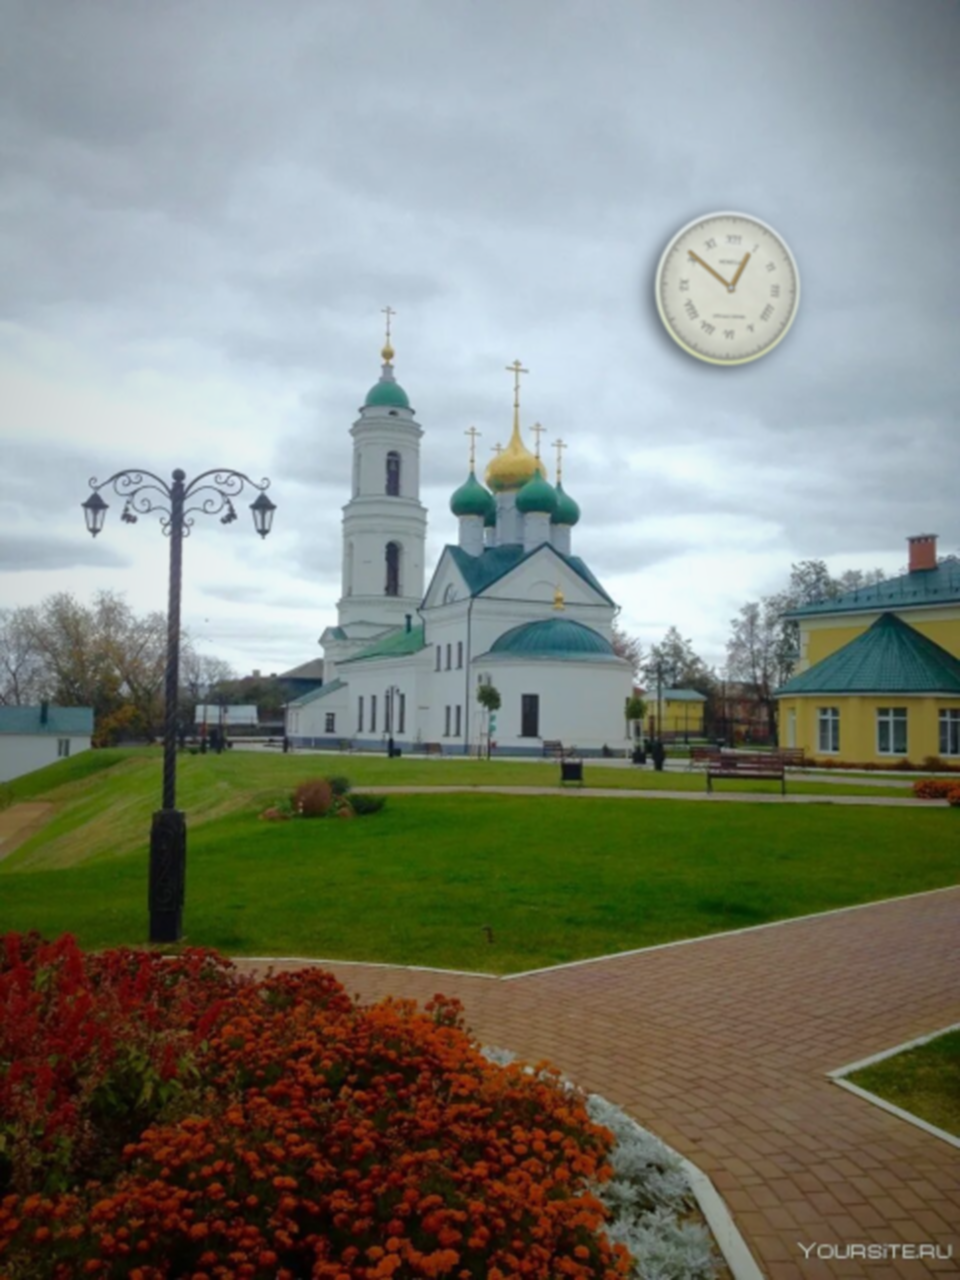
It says 12h51
